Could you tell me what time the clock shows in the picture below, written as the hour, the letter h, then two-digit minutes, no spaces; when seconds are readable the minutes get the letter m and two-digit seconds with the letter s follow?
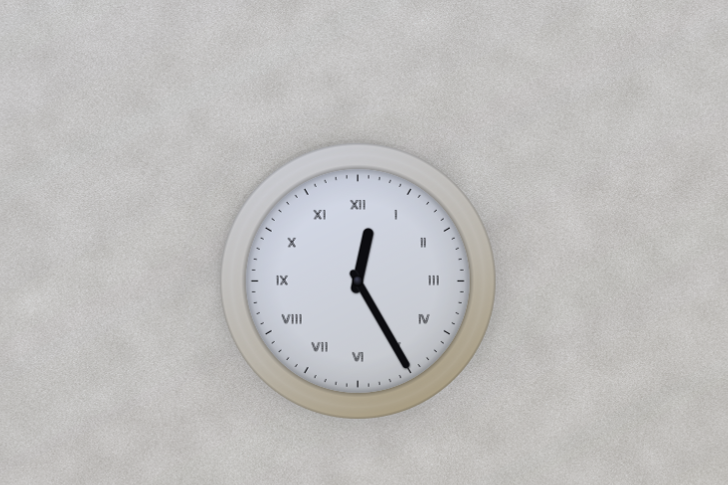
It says 12h25
